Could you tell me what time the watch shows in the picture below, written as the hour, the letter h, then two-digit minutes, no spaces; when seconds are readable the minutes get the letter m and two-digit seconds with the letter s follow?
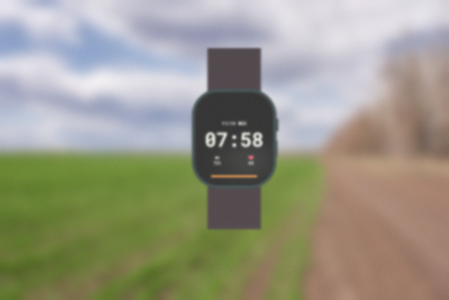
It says 7h58
